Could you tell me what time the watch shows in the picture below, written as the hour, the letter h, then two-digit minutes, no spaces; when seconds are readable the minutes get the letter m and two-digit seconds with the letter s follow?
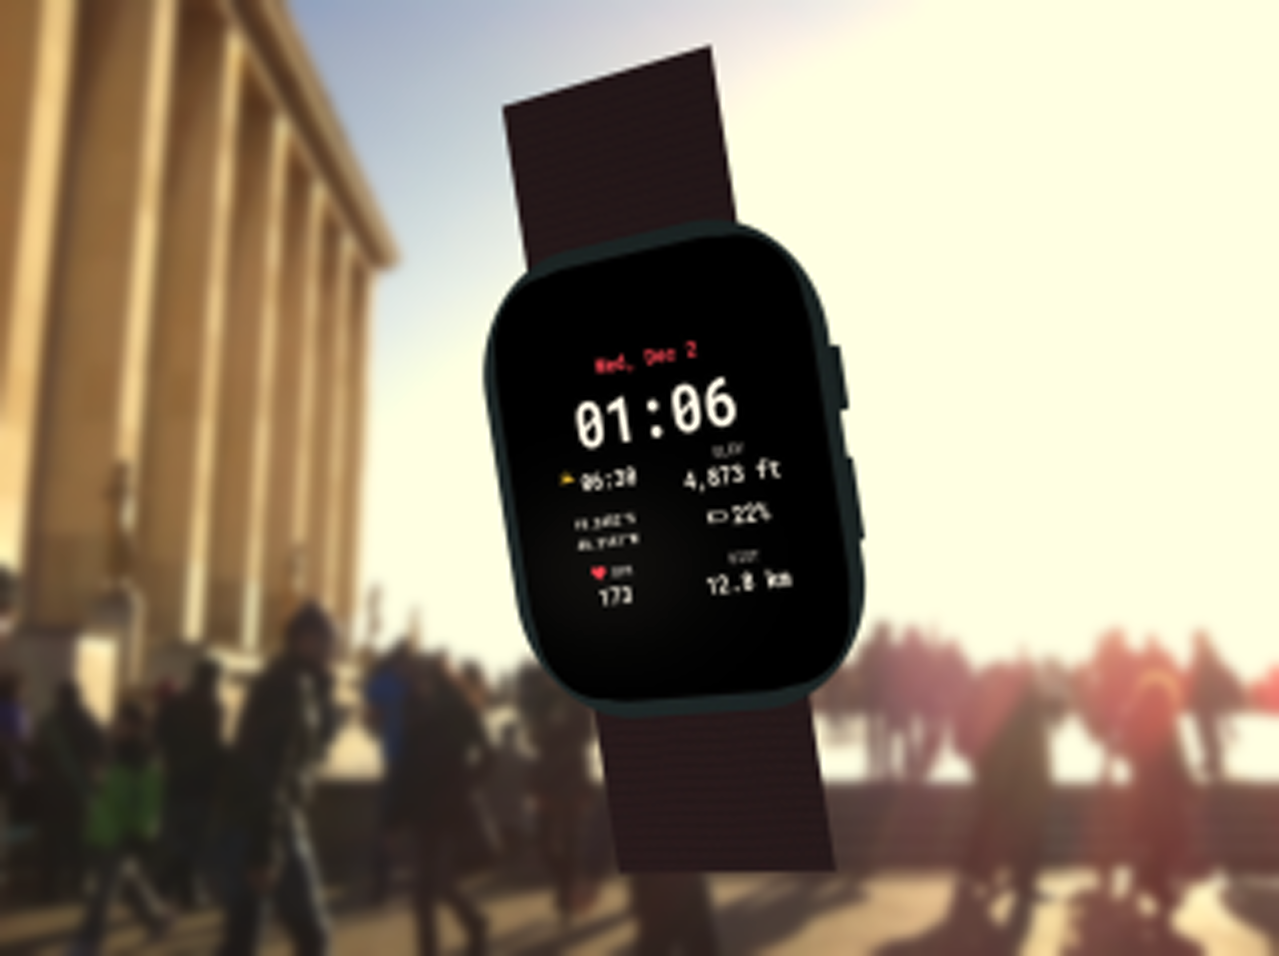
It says 1h06
